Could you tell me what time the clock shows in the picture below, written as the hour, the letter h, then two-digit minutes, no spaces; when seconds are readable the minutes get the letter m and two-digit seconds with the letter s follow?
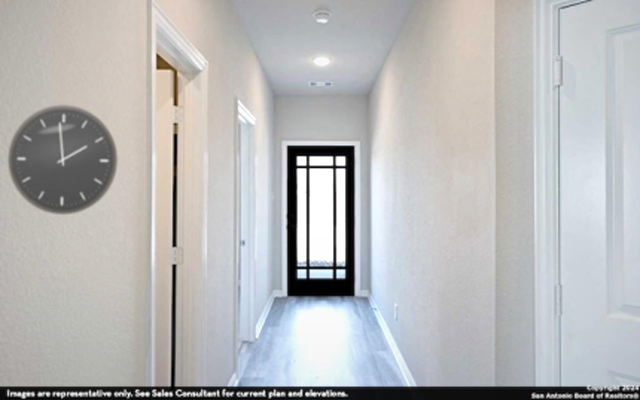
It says 1h59
